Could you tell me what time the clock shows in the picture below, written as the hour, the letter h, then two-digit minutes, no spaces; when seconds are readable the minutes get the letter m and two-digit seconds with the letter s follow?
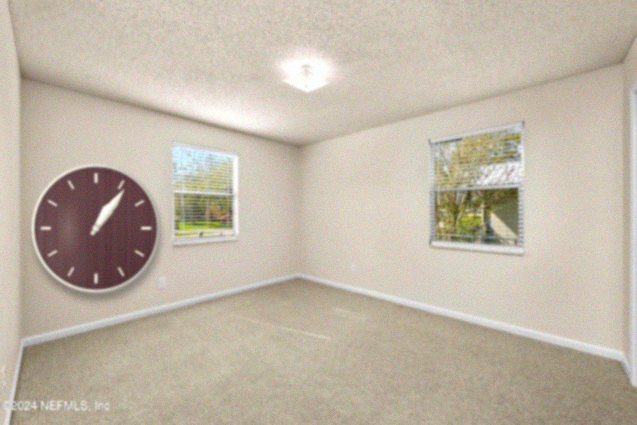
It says 1h06
